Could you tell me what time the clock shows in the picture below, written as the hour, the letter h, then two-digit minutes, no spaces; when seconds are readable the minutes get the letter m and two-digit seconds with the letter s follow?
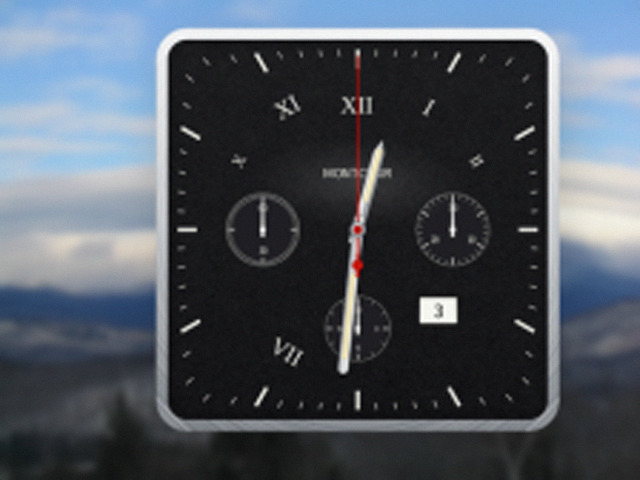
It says 12h31
